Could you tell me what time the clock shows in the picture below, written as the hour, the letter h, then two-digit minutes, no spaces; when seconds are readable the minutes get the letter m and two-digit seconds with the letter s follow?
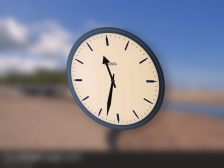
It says 11h33
